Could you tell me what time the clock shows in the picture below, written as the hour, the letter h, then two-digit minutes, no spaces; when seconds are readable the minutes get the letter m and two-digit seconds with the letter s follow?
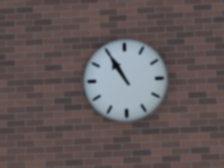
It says 10h55
